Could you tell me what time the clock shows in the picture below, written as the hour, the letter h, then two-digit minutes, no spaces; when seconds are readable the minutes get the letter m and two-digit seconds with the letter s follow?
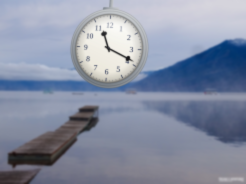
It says 11h19
